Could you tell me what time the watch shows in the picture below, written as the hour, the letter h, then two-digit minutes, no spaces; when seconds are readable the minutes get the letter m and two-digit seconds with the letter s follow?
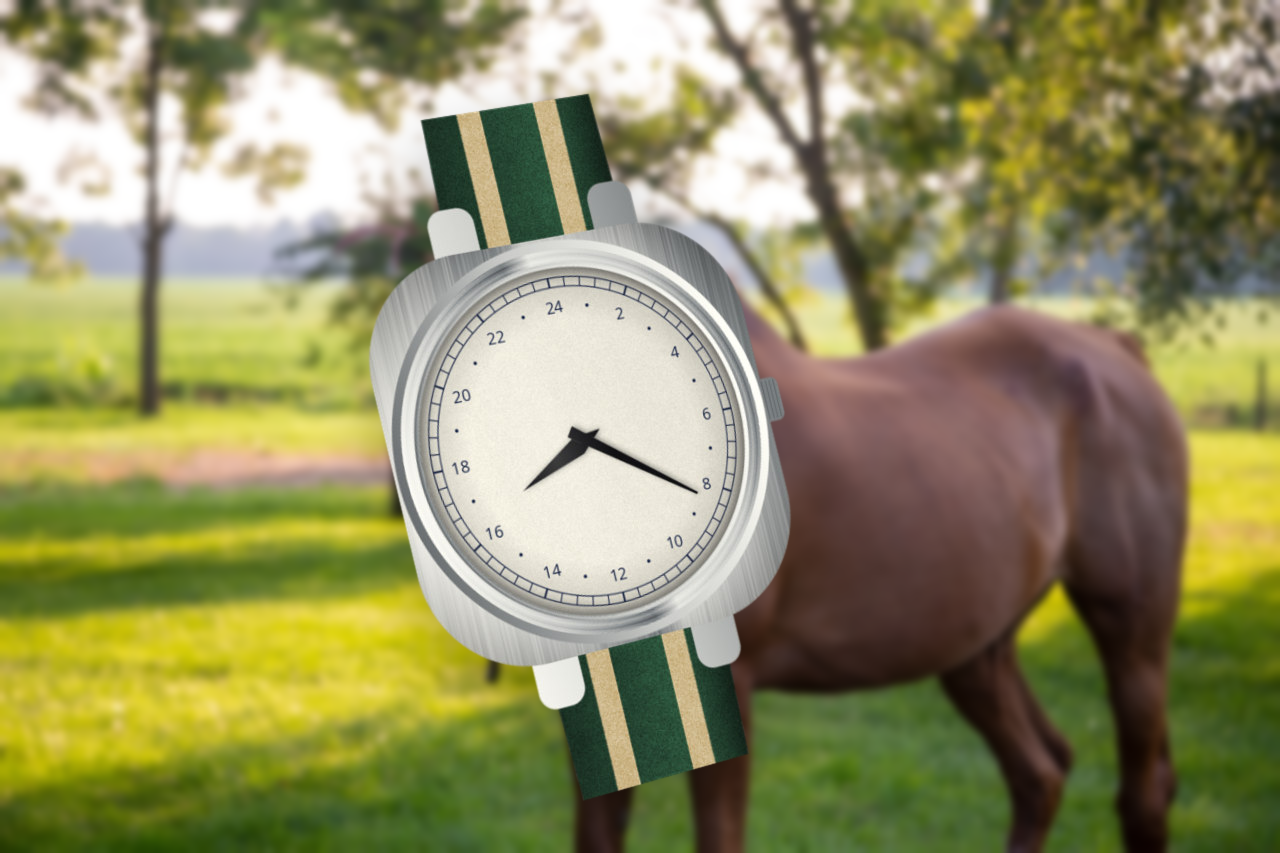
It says 16h21
